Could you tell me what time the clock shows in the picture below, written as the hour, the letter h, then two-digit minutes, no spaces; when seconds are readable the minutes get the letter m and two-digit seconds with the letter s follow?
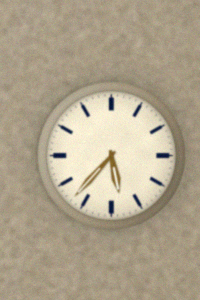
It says 5h37
